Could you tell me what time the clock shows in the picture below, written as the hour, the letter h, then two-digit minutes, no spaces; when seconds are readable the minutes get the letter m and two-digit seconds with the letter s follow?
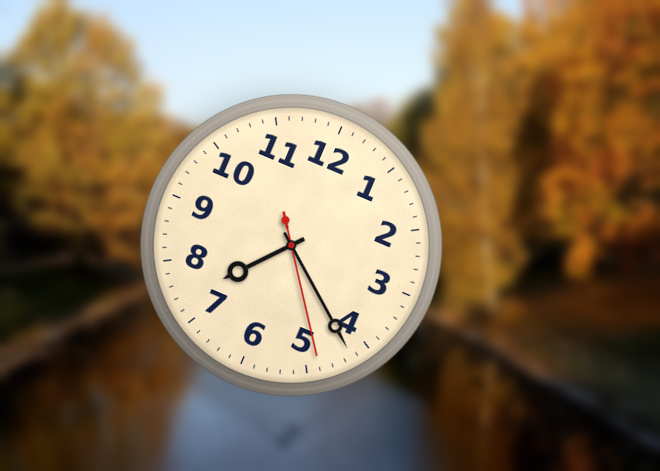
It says 7h21m24s
